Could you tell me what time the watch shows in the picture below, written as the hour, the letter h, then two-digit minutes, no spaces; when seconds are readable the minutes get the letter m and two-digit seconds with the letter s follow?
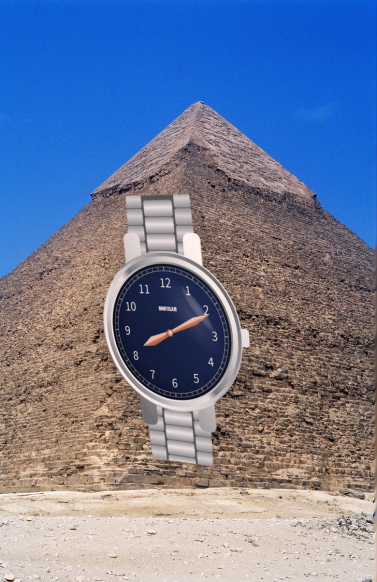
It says 8h11
